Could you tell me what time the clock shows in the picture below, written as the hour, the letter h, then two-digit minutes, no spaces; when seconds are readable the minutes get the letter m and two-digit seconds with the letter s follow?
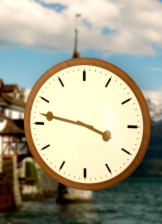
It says 3h47
